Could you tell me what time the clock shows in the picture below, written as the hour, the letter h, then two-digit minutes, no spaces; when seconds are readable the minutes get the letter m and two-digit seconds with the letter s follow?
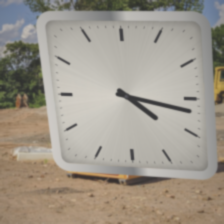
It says 4h17
